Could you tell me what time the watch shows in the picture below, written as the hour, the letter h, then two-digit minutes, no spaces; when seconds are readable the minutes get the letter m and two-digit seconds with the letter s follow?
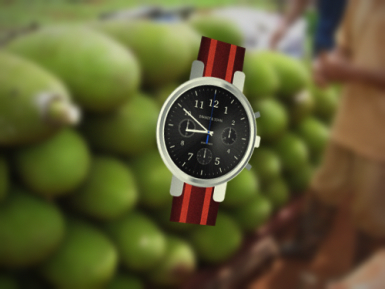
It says 8h50
